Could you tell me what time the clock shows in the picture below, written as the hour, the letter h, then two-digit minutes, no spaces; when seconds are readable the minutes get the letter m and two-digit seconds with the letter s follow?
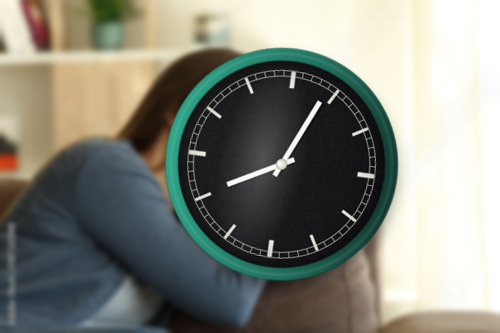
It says 8h04
